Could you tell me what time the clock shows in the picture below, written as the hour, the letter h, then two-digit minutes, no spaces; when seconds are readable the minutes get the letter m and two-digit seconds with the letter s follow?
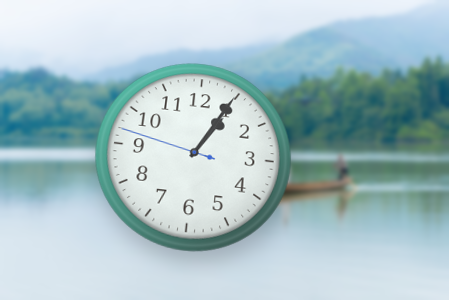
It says 1h04m47s
